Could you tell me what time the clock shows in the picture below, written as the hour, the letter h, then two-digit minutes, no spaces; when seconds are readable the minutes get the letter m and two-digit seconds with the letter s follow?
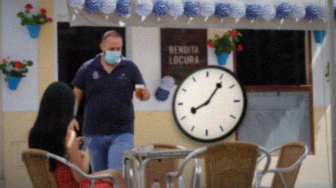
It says 8h06
